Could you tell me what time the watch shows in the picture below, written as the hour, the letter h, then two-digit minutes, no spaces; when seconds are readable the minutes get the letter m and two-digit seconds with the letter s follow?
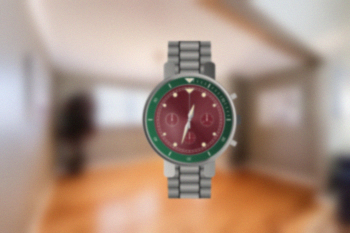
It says 12h33
